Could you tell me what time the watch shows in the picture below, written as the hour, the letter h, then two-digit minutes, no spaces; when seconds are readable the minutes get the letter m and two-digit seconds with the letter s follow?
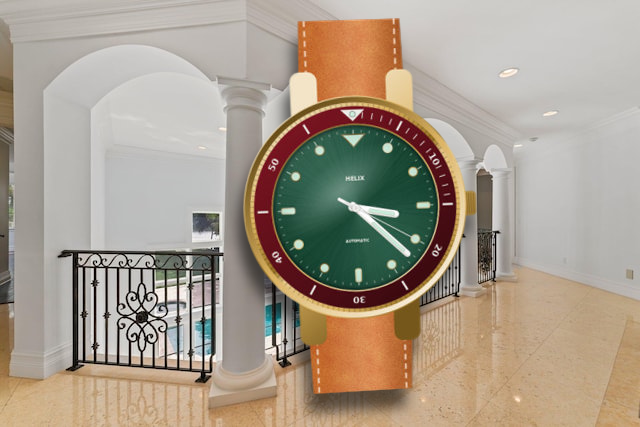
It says 3h22m20s
